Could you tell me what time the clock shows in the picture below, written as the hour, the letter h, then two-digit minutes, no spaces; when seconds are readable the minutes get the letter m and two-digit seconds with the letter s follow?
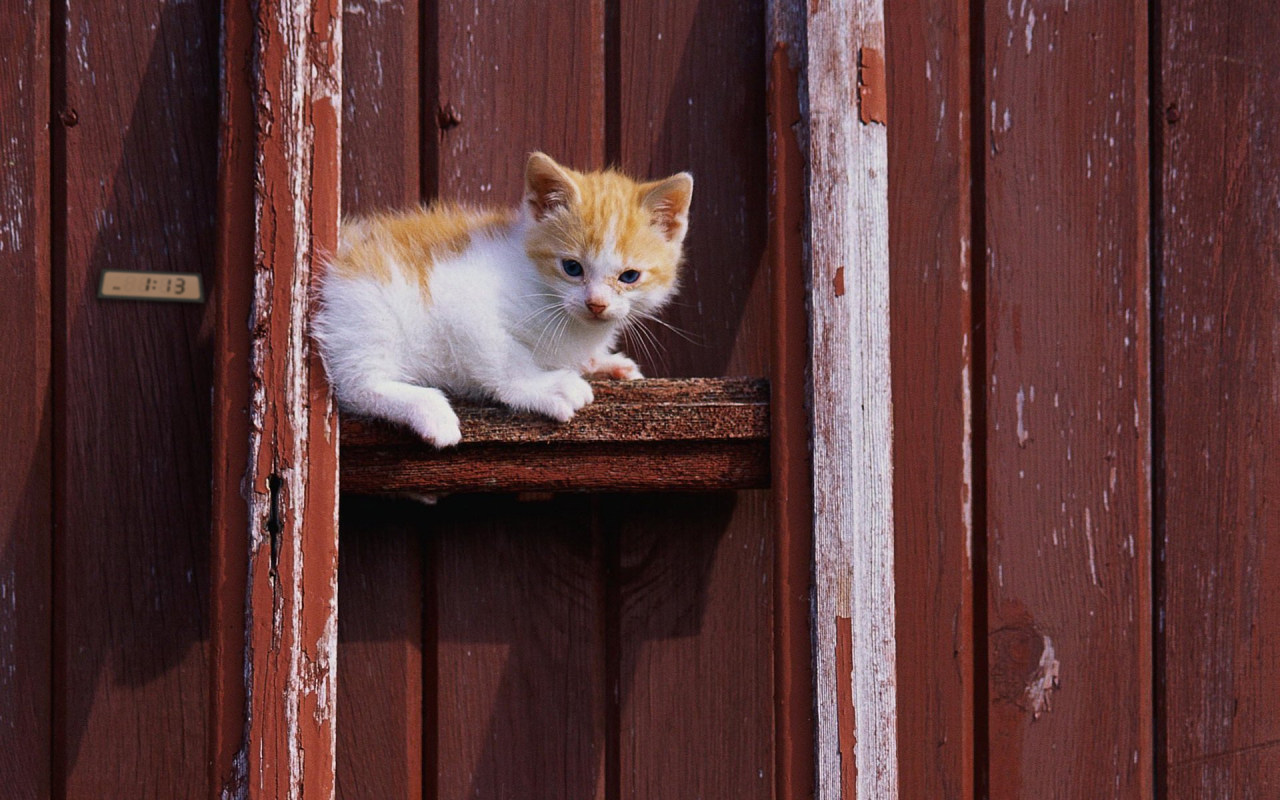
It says 1h13
